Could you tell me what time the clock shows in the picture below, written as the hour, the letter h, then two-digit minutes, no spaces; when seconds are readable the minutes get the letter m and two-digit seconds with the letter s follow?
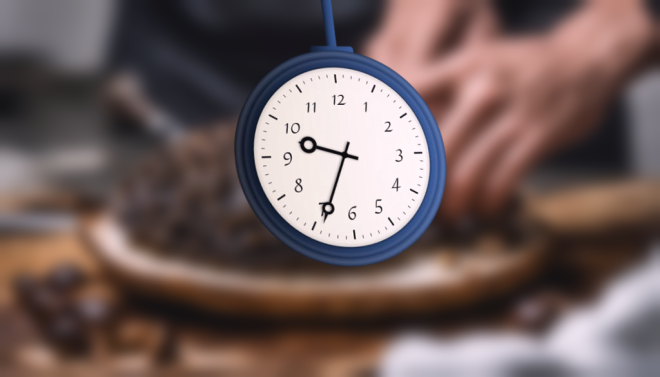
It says 9h34
